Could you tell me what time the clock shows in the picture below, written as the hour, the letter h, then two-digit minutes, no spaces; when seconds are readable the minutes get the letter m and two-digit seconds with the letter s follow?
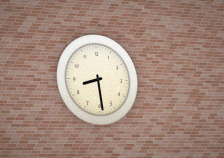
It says 8h29
